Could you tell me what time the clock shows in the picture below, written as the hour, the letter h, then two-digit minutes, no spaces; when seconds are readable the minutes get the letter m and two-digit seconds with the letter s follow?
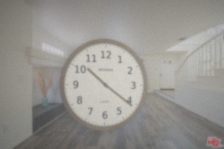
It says 10h21
